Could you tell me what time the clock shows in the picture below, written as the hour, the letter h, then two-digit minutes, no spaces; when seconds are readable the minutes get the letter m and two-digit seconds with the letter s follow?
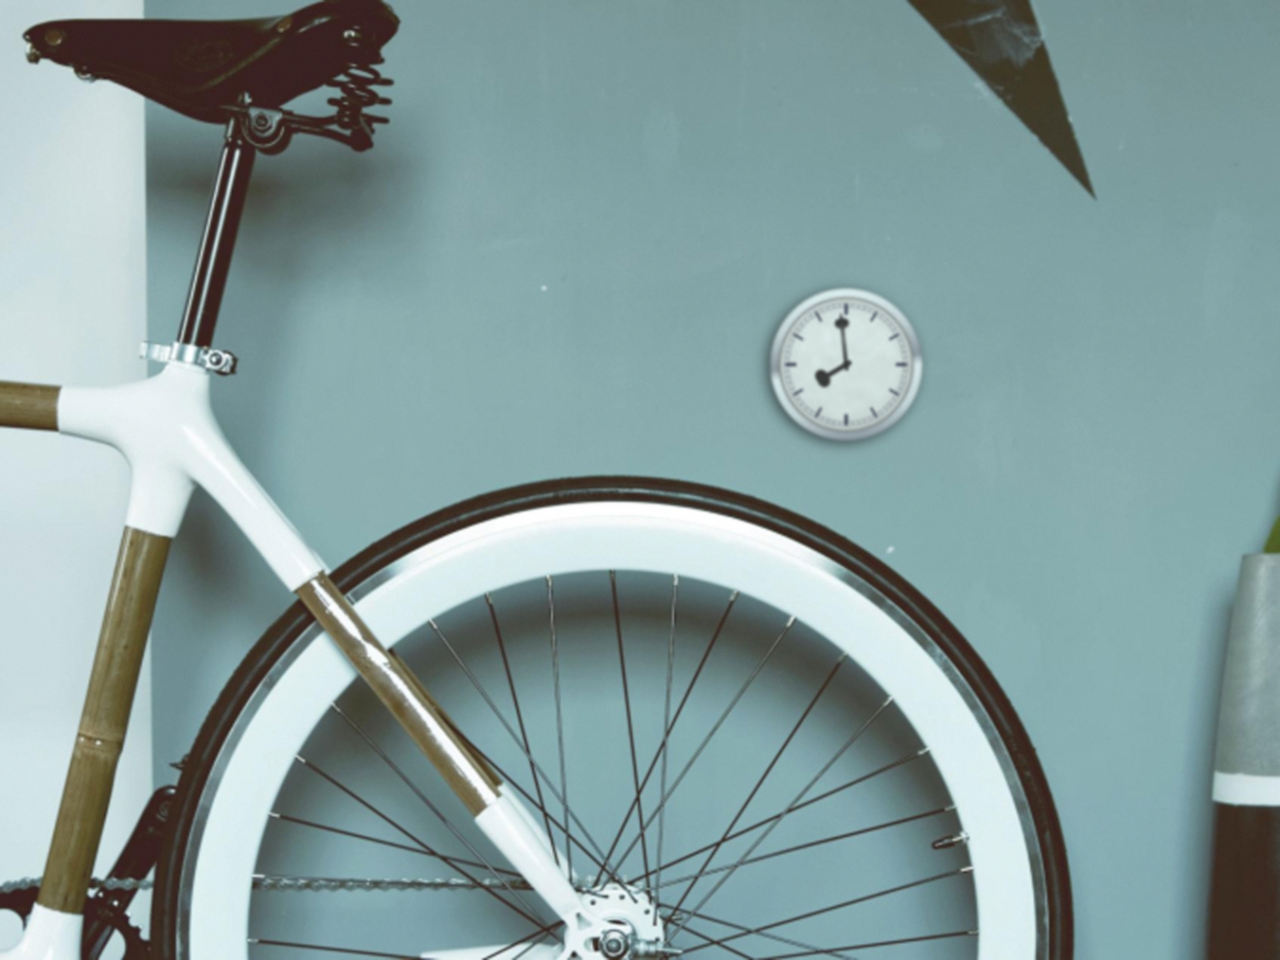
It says 7h59
